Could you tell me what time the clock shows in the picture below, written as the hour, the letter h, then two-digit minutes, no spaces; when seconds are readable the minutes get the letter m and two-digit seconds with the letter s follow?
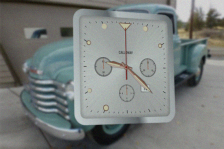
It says 9h22
